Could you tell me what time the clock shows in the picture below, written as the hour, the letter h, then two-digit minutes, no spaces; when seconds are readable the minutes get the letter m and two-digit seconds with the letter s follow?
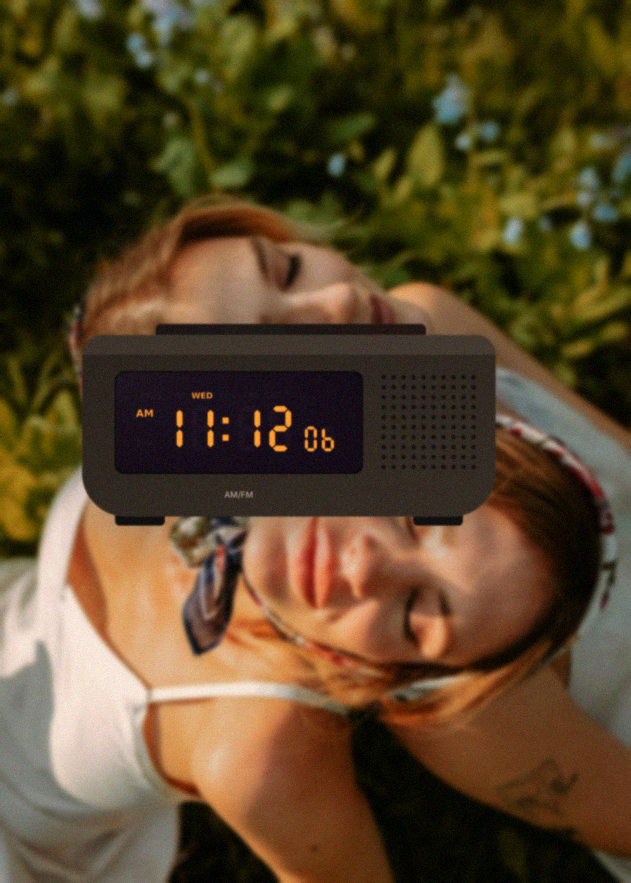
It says 11h12m06s
